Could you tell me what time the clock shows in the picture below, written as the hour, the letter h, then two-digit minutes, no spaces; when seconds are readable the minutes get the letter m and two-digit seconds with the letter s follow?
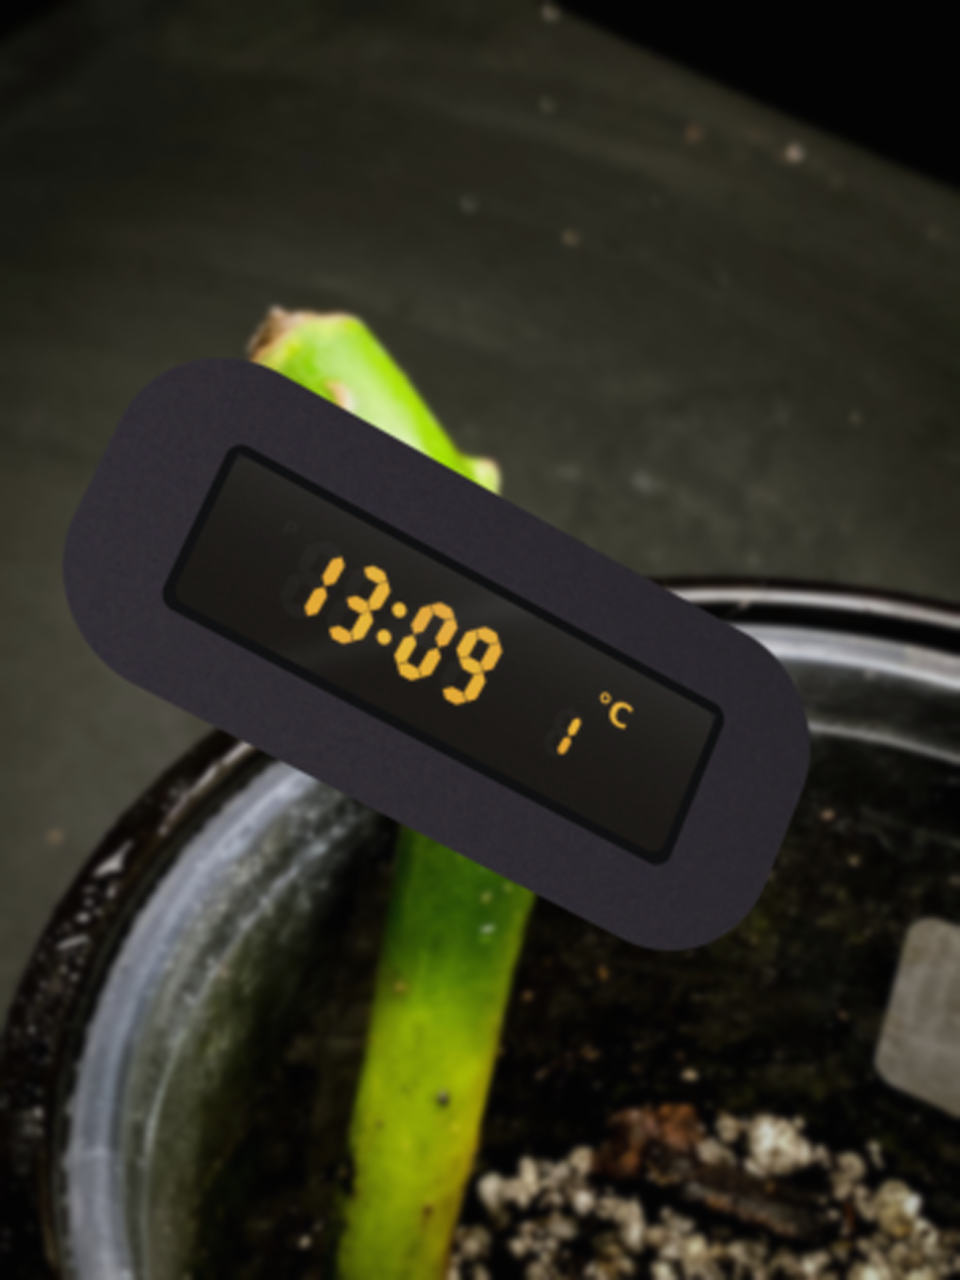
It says 13h09
